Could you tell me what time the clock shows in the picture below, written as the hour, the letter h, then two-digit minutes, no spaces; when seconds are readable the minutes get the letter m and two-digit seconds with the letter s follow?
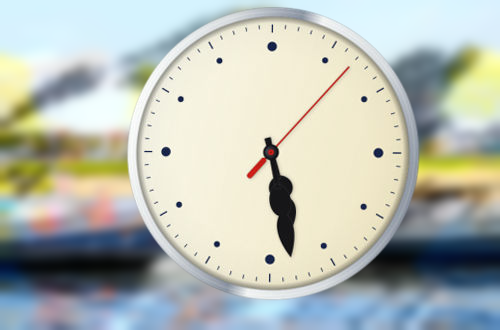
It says 5h28m07s
